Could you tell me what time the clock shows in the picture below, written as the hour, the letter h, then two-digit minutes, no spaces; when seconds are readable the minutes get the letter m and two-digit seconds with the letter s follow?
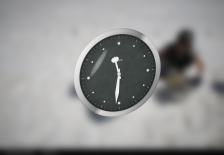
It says 11h31
